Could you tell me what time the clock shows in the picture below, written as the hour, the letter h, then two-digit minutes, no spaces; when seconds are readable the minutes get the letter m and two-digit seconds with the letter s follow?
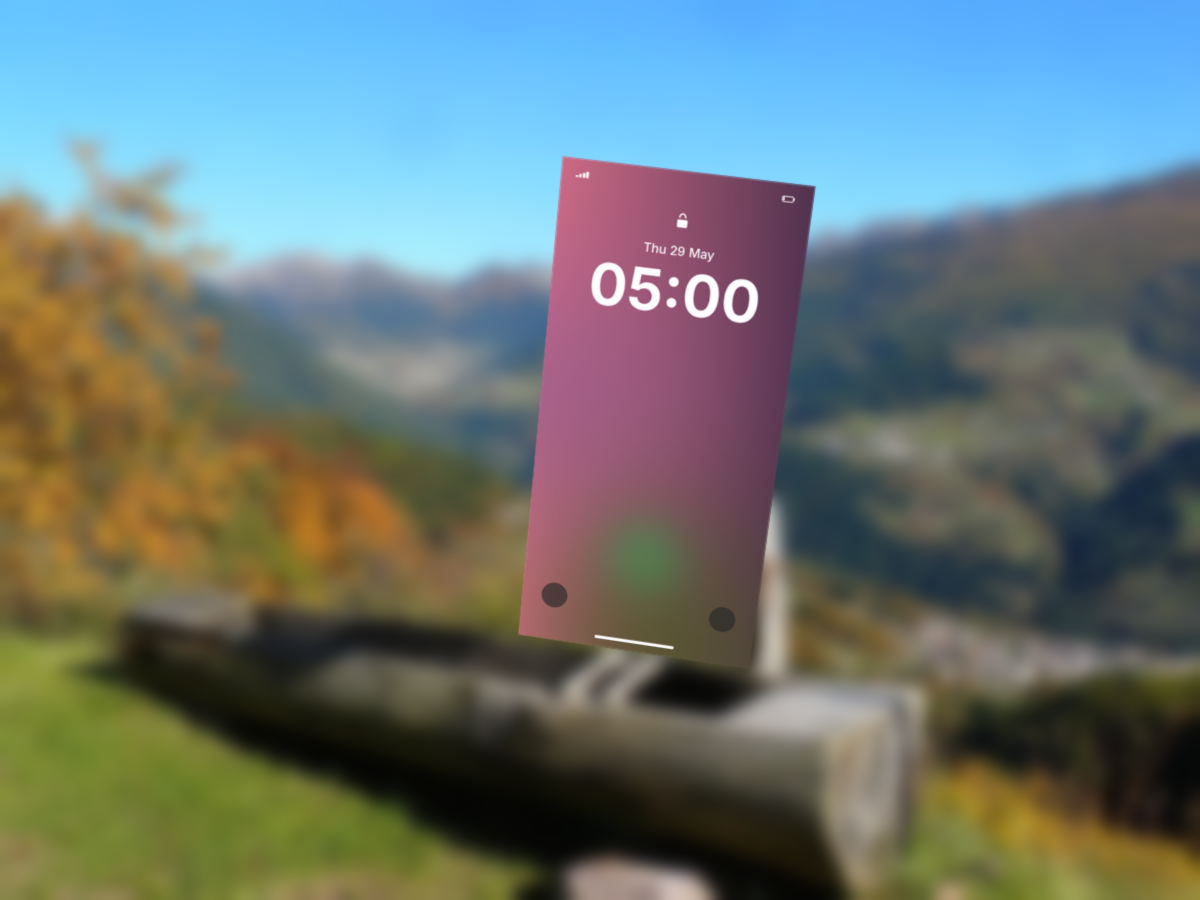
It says 5h00
